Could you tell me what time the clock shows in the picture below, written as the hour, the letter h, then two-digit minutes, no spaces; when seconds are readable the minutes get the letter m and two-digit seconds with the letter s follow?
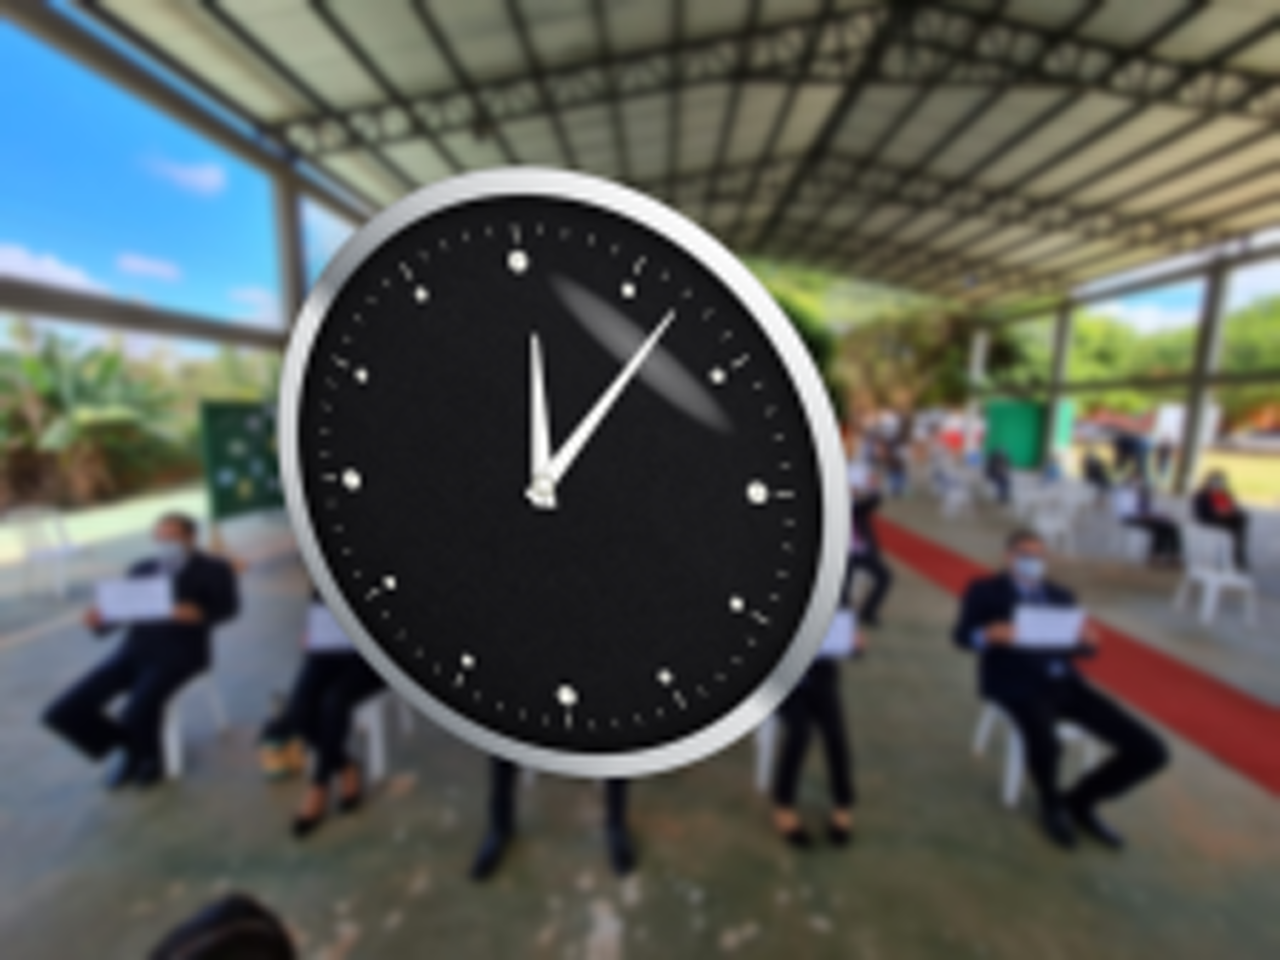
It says 12h07
